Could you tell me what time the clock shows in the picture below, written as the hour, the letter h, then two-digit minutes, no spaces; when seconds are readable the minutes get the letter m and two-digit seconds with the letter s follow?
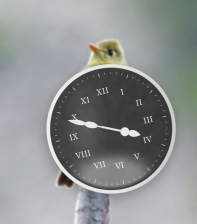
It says 3h49
